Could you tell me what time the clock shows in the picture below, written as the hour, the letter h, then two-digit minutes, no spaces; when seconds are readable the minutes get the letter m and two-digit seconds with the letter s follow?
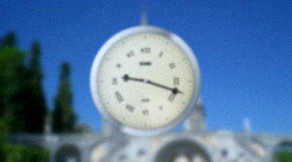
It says 9h18
